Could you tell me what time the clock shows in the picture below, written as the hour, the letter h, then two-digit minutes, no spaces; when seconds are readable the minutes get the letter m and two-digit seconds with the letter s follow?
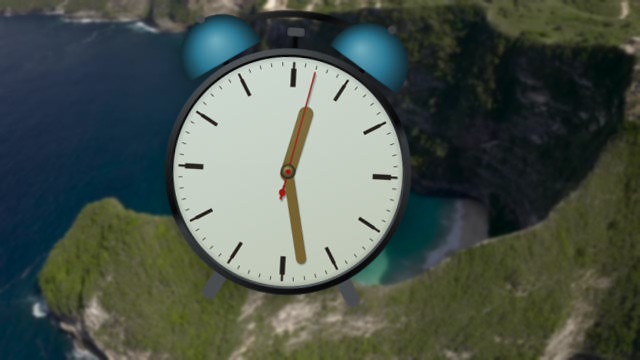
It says 12h28m02s
